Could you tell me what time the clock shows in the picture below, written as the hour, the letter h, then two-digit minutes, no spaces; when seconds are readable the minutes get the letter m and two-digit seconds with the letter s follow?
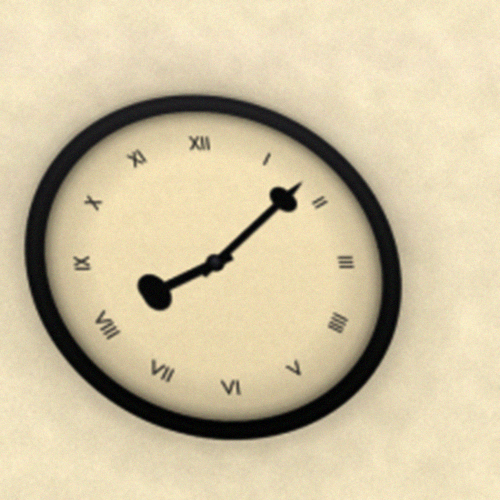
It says 8h08
